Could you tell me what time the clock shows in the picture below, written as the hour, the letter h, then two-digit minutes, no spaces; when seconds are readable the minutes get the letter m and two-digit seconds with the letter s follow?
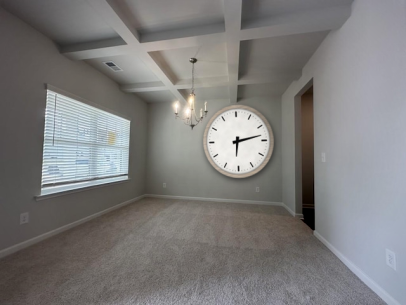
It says 6h13
